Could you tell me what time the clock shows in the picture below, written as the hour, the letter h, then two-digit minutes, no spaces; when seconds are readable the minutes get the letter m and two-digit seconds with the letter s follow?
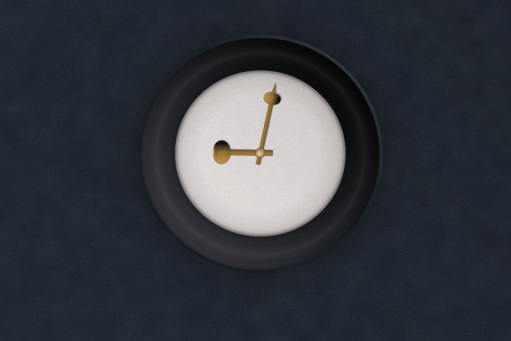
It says 9h02
